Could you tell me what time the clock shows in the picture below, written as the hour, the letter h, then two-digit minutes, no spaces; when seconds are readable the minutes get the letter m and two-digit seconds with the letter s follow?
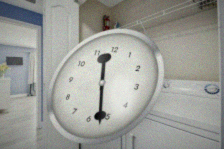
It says 11h27
